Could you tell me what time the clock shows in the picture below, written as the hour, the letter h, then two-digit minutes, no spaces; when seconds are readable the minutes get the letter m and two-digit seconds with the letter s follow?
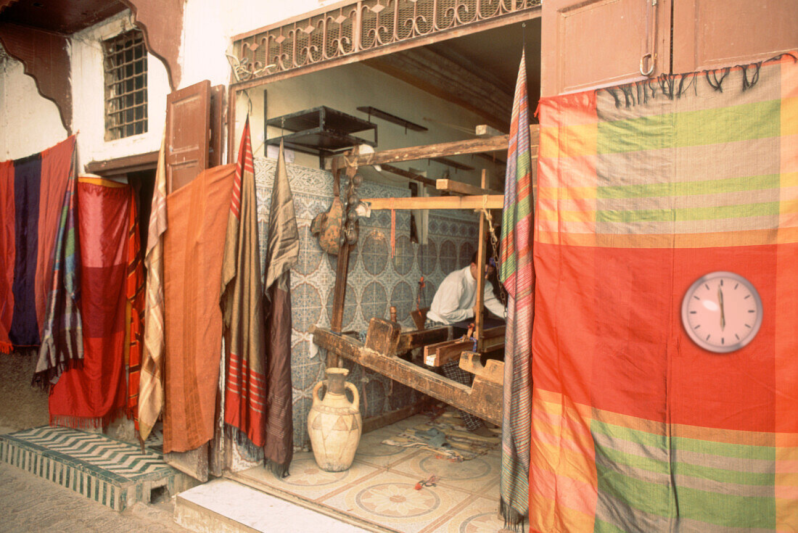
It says 5h59
